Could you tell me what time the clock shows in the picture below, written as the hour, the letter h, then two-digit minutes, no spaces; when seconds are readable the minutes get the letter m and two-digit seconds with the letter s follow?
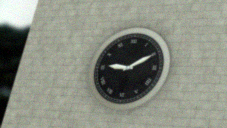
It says 9h10
